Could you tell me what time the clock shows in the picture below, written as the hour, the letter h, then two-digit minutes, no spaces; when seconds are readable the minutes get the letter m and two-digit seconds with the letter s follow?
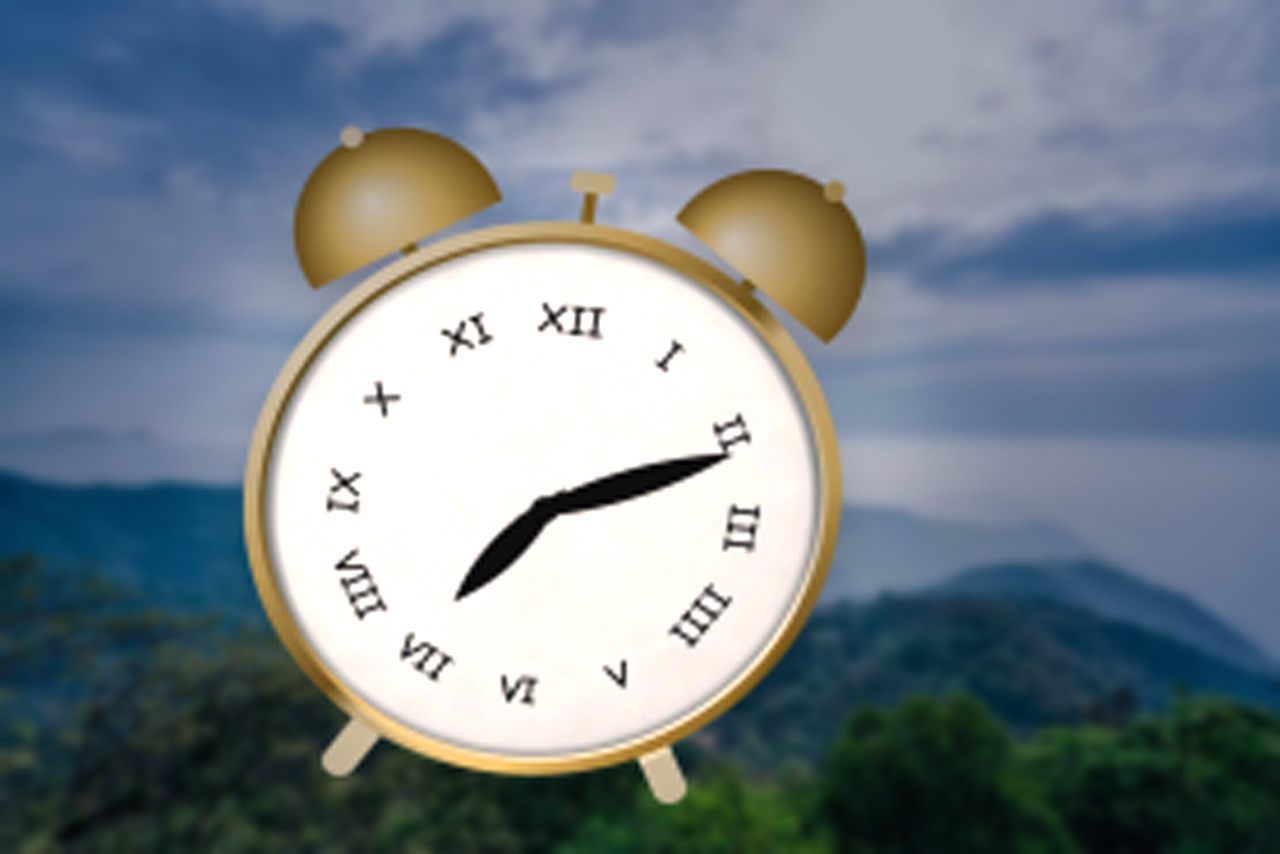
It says 7h11
